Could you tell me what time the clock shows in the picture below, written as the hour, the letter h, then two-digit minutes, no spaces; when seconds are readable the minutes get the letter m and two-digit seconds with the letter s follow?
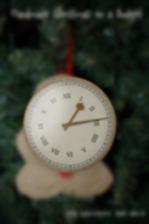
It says 1h14
